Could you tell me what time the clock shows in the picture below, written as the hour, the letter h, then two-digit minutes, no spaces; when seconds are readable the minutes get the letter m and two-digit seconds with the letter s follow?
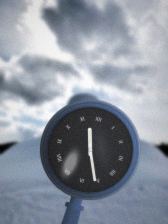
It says 11h26
